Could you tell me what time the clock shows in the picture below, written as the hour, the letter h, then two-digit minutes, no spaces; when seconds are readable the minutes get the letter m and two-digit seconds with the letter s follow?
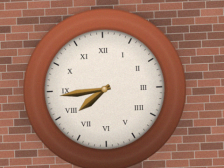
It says 7h44
